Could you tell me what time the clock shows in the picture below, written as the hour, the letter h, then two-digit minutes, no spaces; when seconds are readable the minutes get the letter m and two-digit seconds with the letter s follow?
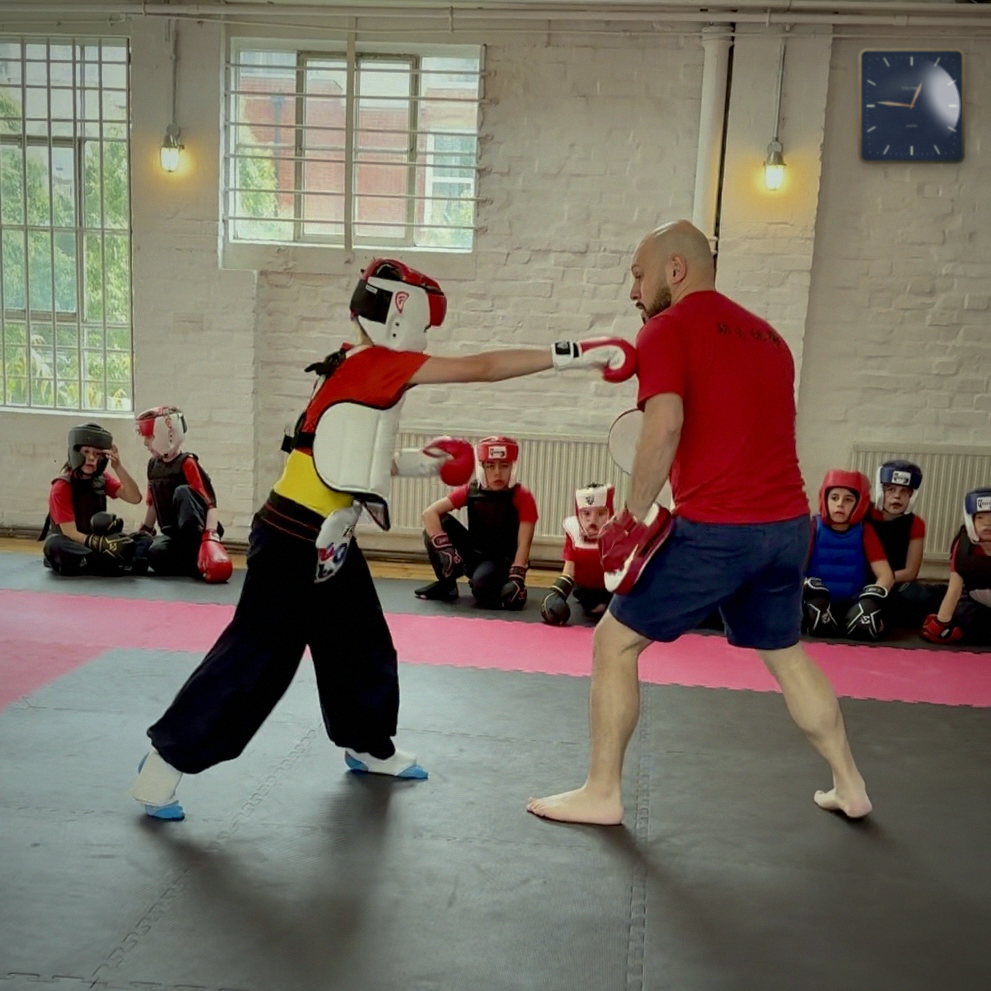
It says 12h46
